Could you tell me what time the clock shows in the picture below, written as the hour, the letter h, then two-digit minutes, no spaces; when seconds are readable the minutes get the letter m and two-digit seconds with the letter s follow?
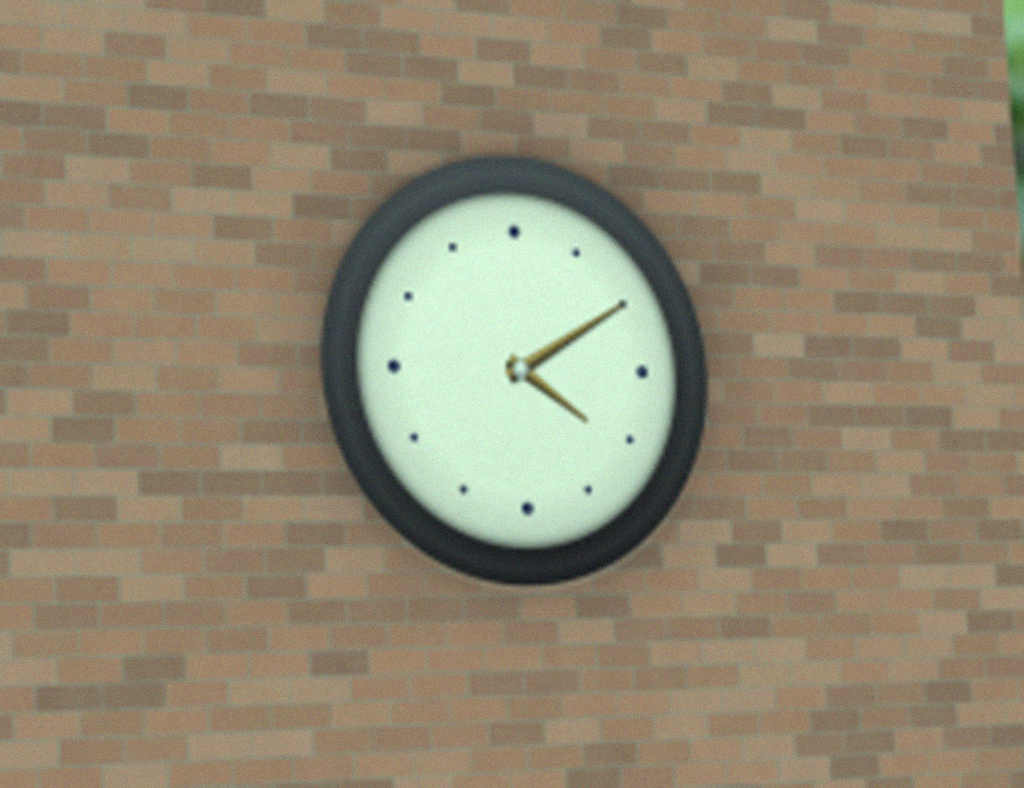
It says 4h10
